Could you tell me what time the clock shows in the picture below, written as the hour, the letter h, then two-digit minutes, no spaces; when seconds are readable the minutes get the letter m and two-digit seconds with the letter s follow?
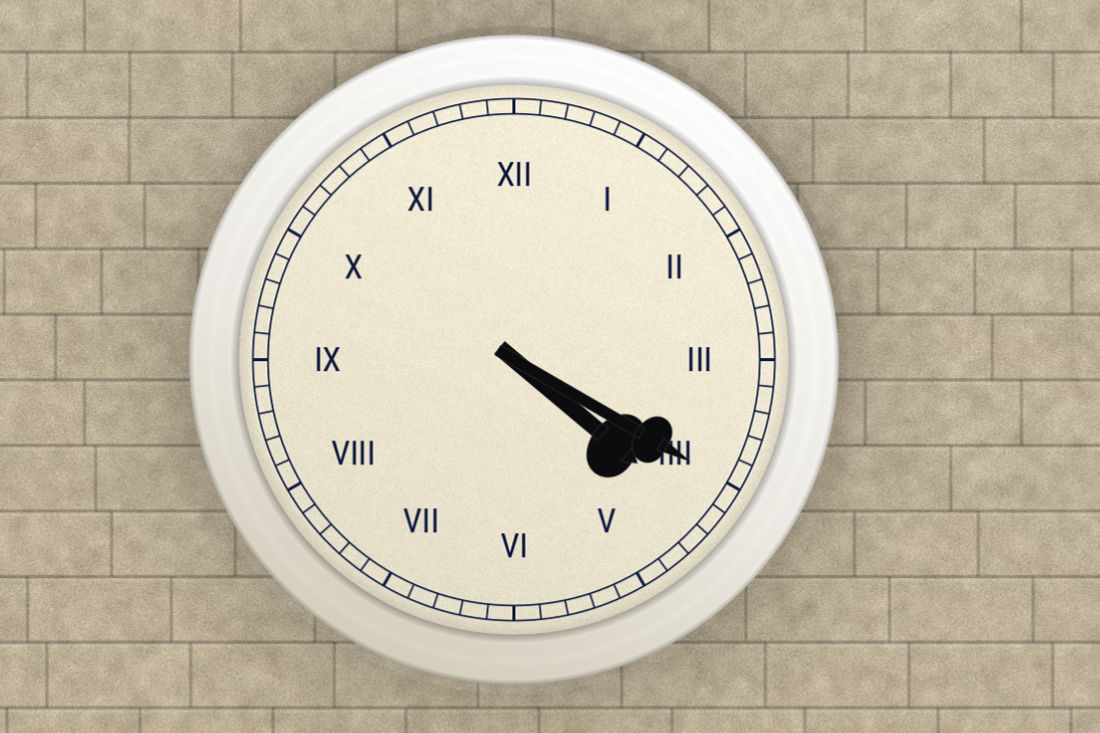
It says 4h20
